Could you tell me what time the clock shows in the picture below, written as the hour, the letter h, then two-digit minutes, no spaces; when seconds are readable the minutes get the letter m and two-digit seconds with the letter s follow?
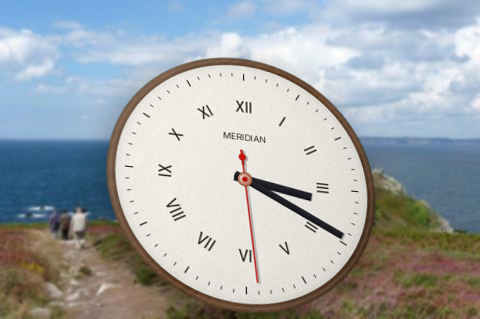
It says 3h19m29s
